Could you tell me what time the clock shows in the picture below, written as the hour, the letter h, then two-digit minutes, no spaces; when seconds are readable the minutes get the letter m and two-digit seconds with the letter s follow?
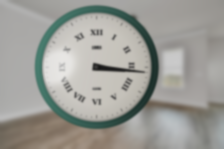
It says 3h16
